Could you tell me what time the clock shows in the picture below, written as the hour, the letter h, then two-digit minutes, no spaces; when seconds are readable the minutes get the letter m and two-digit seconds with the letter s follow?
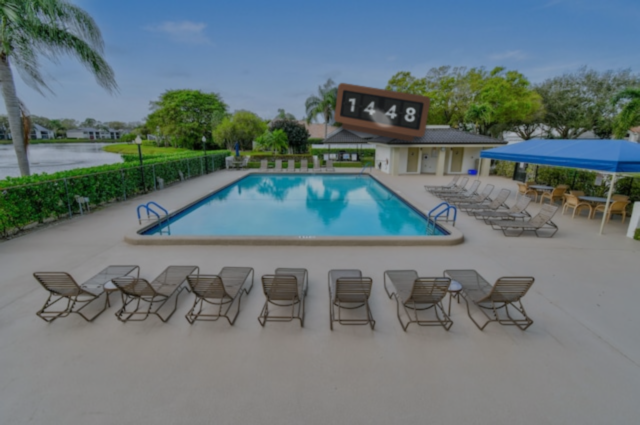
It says 14h48
